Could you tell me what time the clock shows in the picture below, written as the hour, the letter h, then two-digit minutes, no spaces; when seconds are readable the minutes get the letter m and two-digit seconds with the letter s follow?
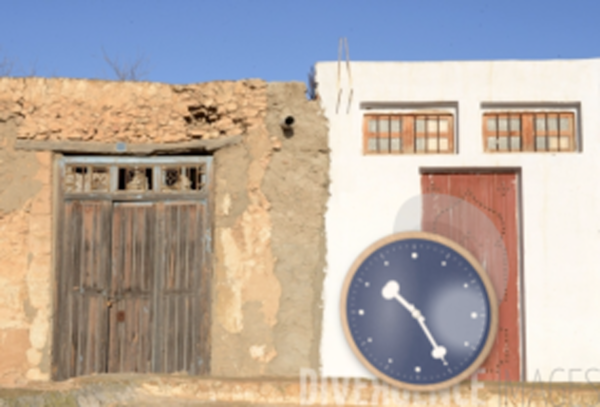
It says 10h25
